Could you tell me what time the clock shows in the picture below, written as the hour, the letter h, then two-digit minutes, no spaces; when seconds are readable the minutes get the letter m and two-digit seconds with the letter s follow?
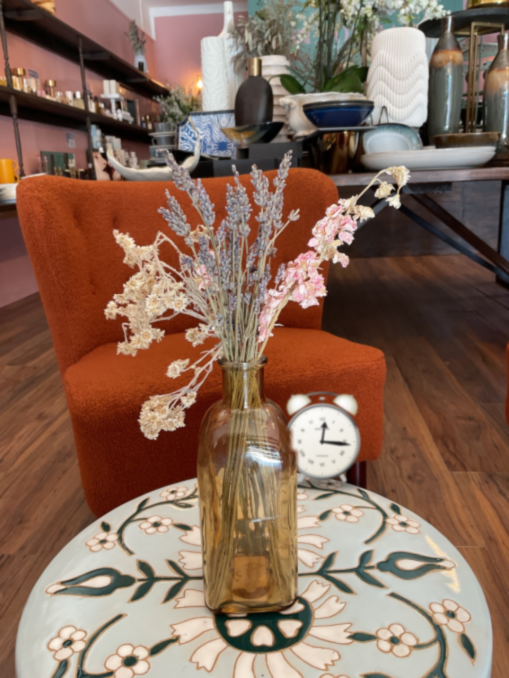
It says 12h16
